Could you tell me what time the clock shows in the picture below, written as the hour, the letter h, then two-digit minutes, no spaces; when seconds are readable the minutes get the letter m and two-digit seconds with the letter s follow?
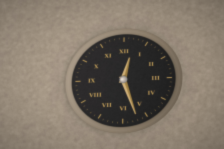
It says 12h27
